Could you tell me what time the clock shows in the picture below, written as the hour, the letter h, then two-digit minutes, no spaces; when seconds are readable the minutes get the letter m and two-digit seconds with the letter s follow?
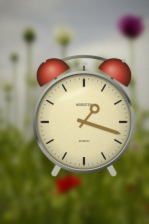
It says 1h18
